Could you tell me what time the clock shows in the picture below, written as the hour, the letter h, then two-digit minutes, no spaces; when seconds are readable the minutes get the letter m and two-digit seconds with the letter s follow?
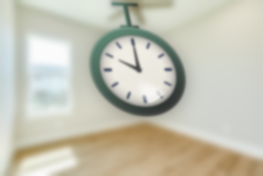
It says 10h00
